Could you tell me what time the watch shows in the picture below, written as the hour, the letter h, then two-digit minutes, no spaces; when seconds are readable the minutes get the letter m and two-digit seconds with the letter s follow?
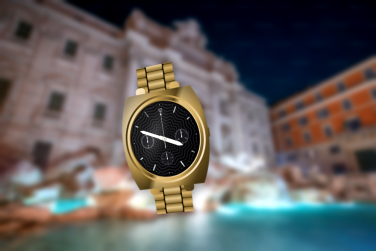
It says 3h49
